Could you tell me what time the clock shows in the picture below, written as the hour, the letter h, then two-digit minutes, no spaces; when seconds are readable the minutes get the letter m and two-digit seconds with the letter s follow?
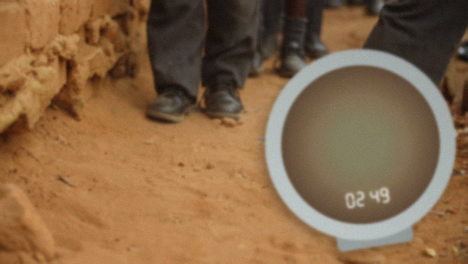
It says 2h49
